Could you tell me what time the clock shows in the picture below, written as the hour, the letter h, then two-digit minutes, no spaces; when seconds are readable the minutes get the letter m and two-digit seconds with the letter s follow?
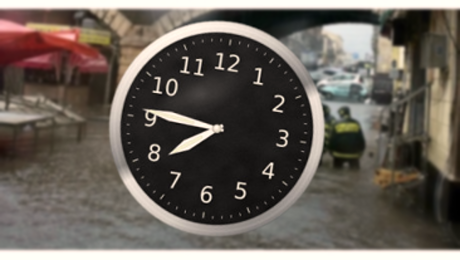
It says 7h46
